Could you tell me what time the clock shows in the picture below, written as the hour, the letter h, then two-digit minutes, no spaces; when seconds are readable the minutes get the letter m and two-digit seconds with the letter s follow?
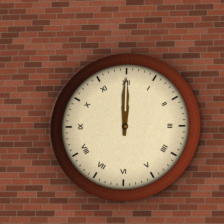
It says 12h00
